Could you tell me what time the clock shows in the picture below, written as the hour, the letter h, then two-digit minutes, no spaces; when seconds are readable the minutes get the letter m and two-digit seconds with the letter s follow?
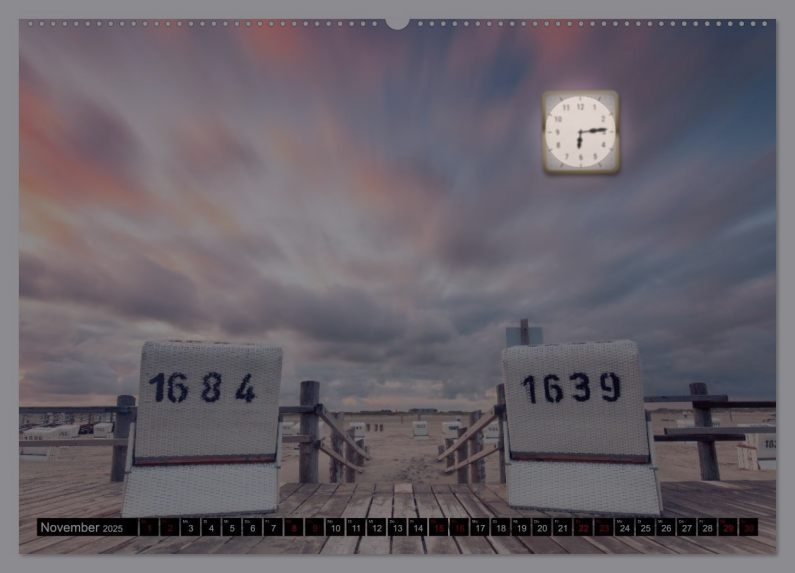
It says 6h14
